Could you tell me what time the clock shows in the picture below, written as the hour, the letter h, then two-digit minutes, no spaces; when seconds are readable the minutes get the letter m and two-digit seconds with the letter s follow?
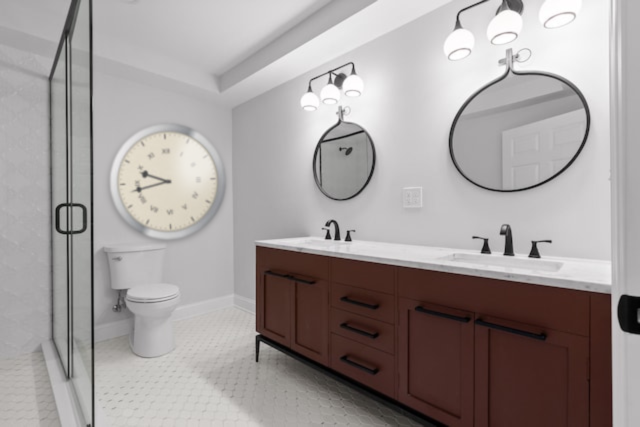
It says 9h43
